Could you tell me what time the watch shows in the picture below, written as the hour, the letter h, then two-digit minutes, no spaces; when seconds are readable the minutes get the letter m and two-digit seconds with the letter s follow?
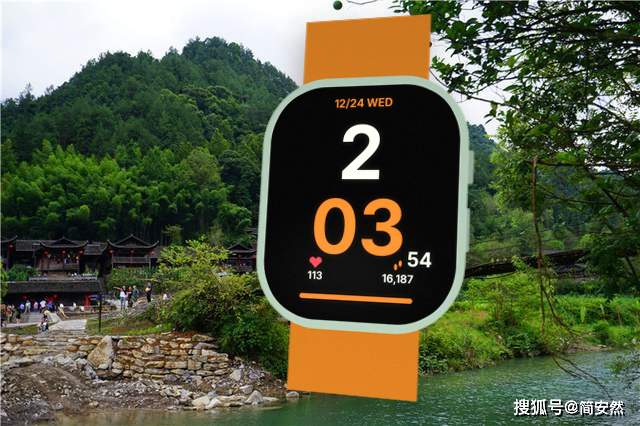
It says 2h03m54s
